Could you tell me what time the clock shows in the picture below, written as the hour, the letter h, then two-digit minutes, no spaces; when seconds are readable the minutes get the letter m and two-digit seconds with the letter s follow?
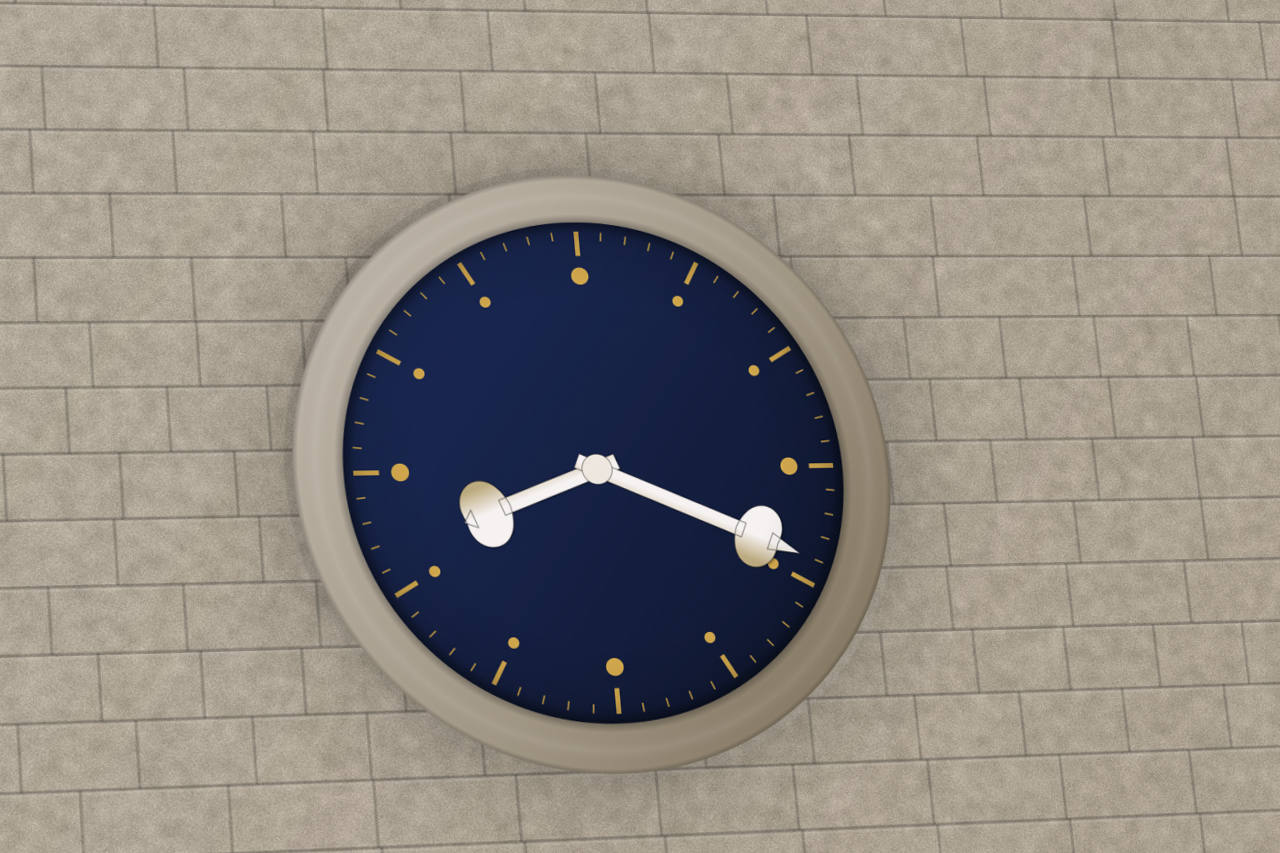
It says 8h19
